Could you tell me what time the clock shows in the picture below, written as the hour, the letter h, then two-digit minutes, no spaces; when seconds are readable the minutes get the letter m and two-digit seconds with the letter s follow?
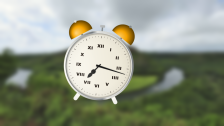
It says 7h17
